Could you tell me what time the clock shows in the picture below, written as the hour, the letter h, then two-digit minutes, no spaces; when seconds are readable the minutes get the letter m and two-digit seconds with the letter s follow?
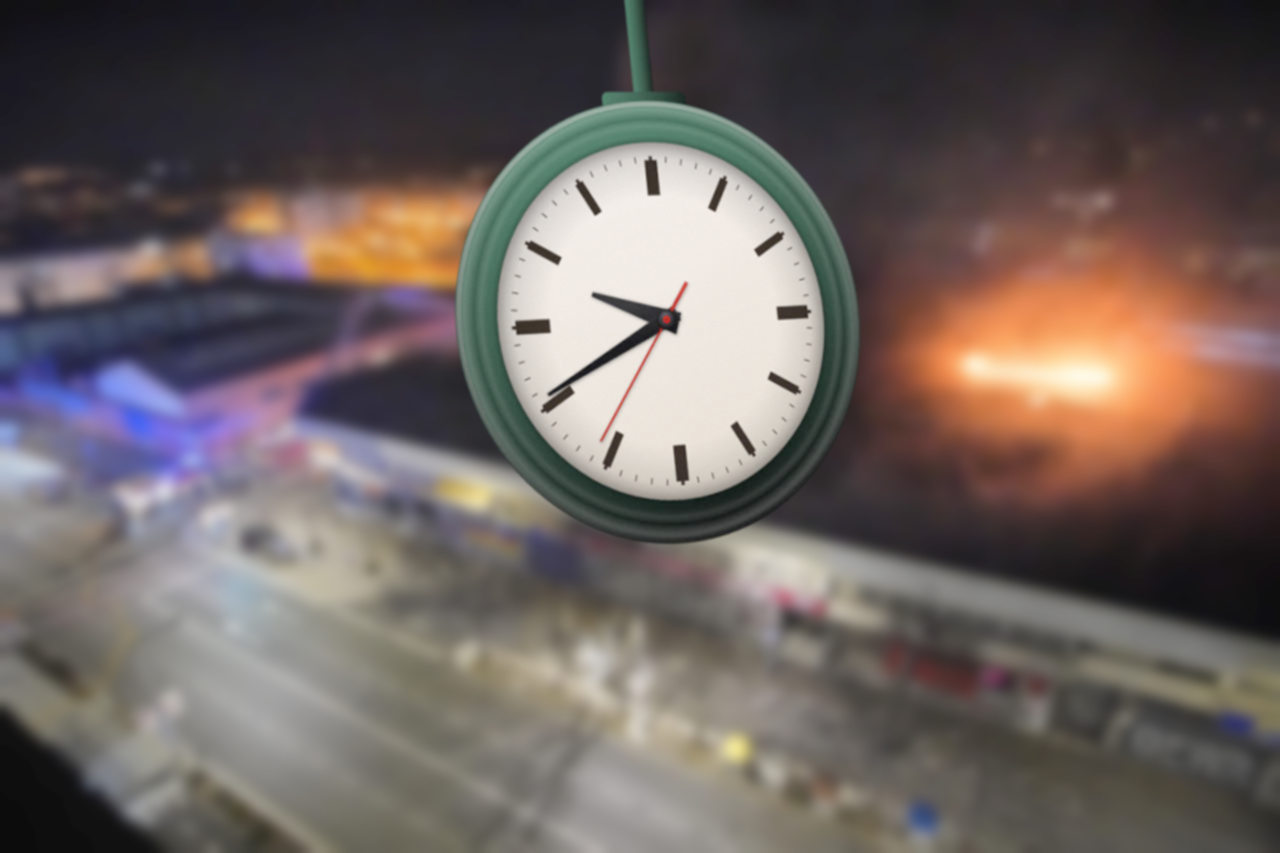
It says 9h40m36s
